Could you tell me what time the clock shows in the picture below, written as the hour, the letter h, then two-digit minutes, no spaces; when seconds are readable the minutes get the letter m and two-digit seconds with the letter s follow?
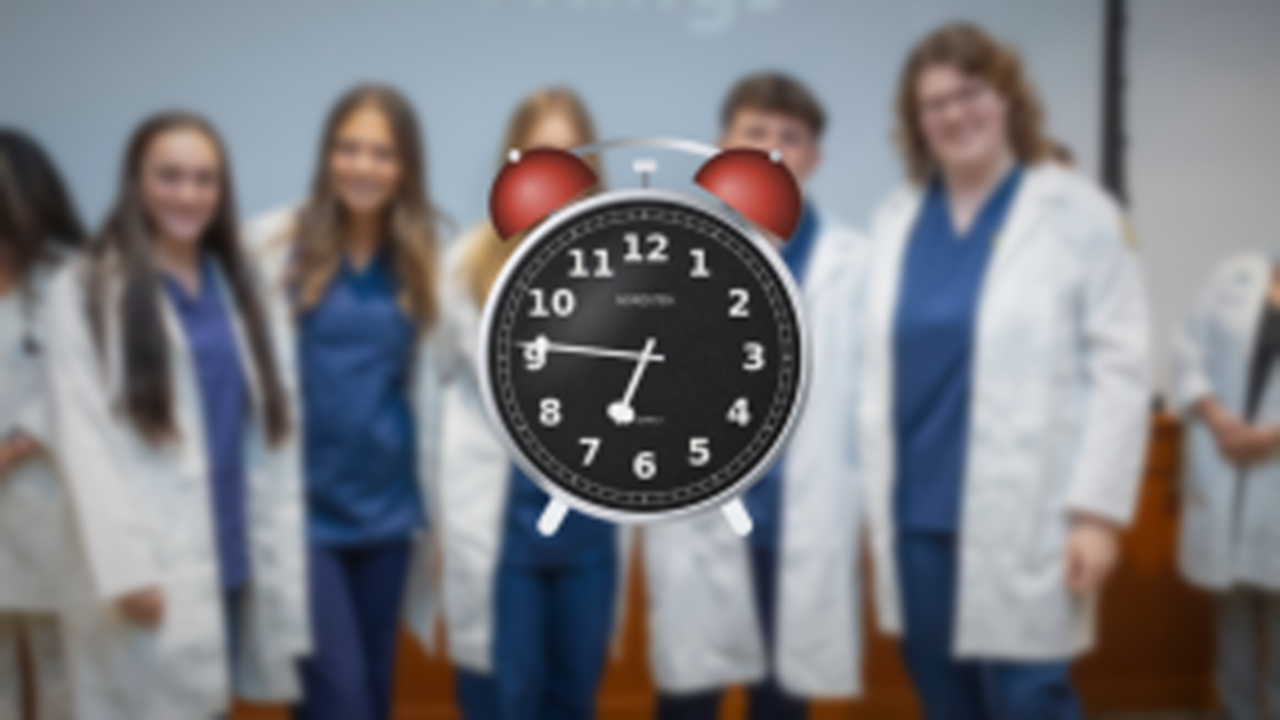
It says 6h46
